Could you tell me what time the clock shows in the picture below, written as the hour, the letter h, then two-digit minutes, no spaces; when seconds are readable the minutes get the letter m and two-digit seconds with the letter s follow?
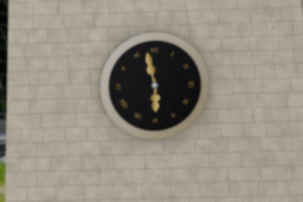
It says 5h58
